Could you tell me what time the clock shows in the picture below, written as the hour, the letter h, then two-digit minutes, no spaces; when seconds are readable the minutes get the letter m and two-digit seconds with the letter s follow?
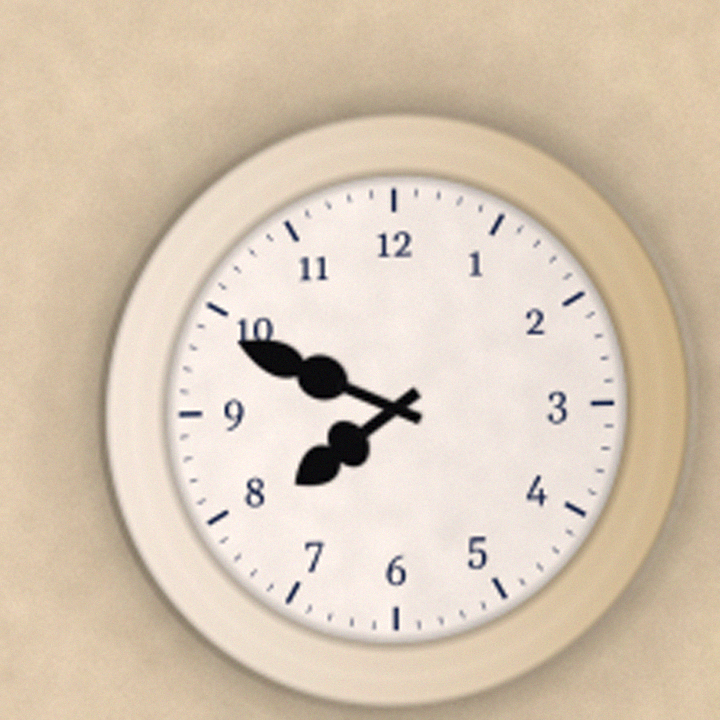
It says 7h49
